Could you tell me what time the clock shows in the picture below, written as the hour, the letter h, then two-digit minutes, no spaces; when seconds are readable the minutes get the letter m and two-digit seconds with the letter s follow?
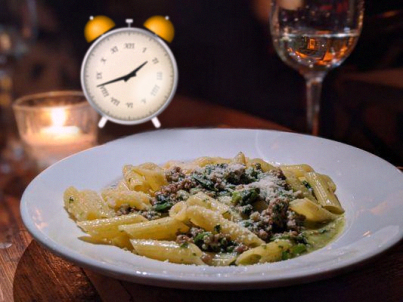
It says 1h42
